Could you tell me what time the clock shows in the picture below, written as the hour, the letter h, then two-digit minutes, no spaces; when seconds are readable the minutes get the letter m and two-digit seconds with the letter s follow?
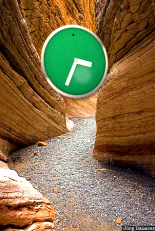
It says 3h35
